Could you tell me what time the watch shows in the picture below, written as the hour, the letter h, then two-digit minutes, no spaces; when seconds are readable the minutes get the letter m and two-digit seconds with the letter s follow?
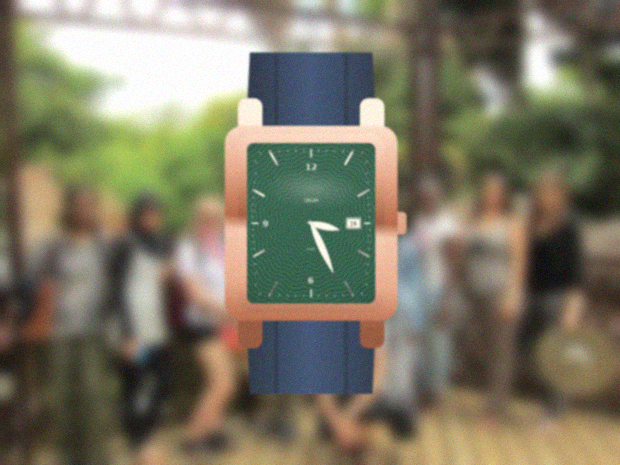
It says 3h26
